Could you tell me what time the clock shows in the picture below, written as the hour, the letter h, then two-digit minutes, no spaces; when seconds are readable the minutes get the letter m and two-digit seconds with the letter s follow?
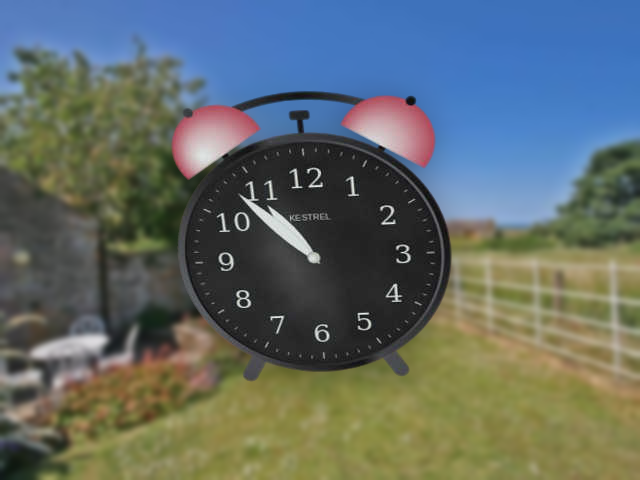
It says 10h53
